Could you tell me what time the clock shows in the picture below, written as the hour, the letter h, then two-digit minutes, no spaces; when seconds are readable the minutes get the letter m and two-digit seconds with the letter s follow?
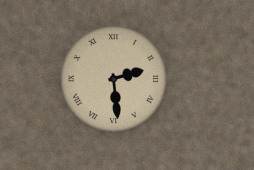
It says 2h29
